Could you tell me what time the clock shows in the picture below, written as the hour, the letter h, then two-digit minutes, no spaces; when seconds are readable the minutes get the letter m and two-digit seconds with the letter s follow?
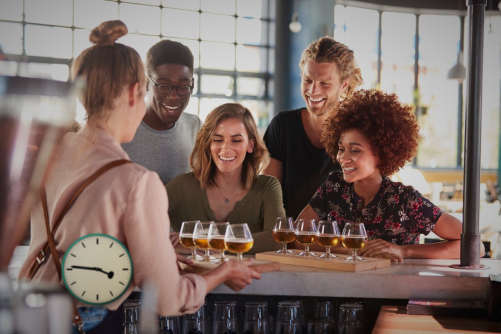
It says 3h46
